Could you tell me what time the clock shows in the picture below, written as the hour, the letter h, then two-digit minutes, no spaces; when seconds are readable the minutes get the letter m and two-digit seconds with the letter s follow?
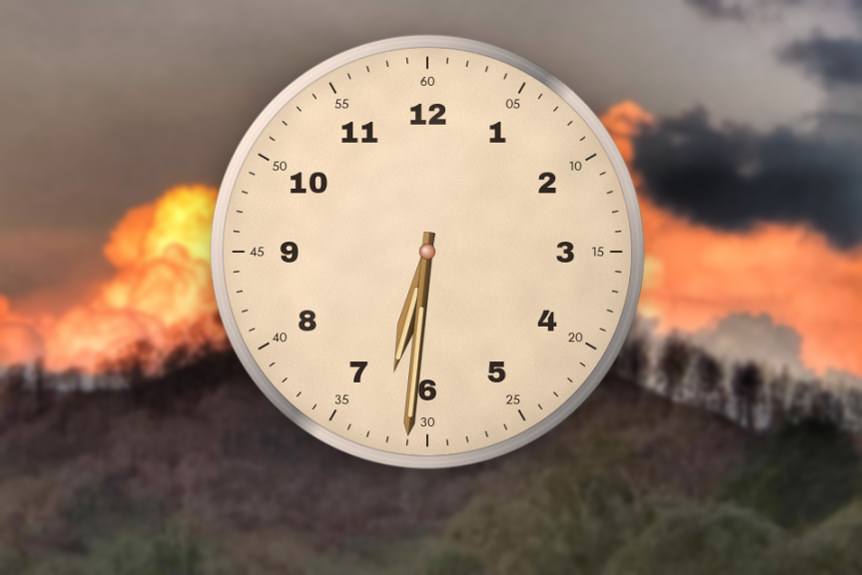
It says 6h31
